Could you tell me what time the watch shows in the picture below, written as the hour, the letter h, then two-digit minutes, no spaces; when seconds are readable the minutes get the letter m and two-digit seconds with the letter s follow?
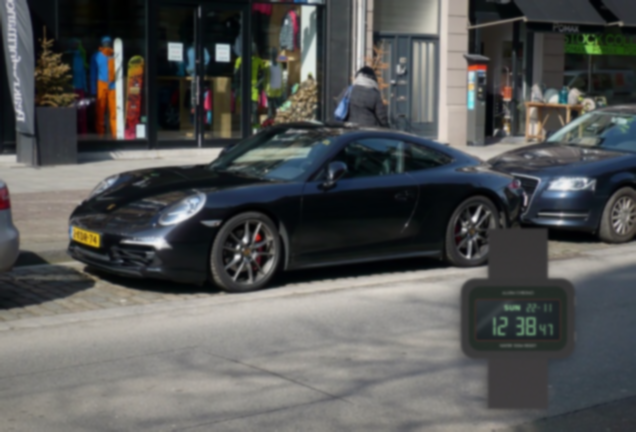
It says 12h38
